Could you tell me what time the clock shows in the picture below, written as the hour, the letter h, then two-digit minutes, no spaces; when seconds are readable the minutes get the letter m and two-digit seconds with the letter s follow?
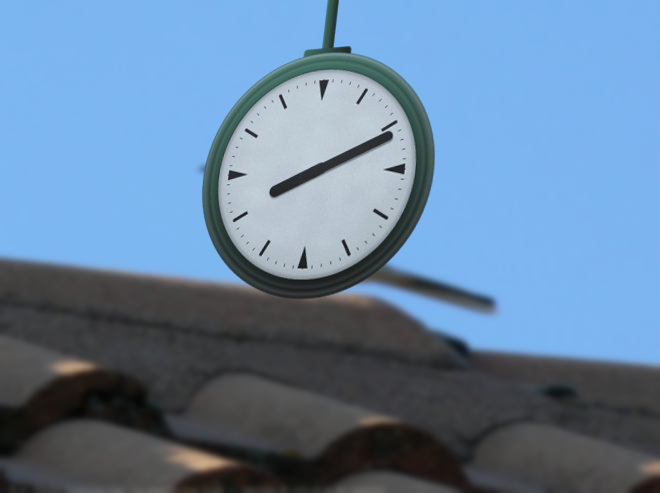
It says 8h11
